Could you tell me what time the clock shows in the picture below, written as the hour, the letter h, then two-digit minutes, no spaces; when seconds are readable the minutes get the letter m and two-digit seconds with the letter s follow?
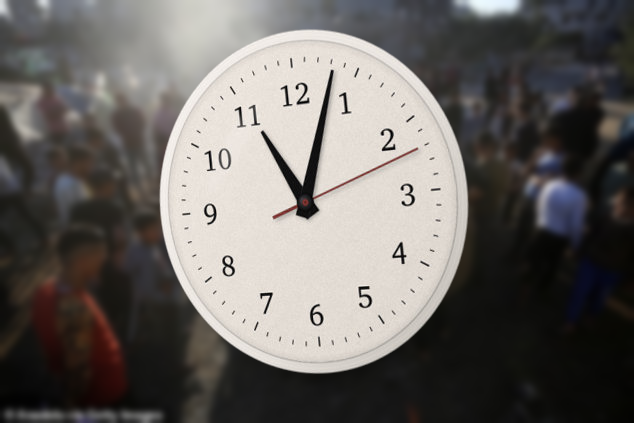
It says 11h03m12s
